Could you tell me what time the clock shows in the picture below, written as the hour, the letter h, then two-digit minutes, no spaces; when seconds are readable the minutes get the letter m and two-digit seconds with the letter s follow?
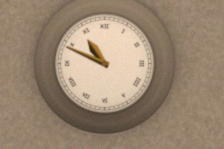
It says 10h49
